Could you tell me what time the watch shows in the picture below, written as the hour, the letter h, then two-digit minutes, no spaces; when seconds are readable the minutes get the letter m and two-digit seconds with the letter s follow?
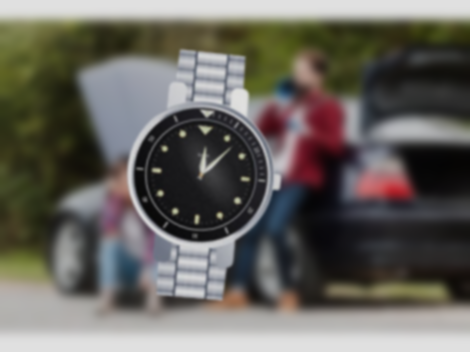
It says 12h07
